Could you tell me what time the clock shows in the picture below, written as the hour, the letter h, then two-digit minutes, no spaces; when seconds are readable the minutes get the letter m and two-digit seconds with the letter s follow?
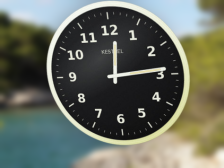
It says 12h14
